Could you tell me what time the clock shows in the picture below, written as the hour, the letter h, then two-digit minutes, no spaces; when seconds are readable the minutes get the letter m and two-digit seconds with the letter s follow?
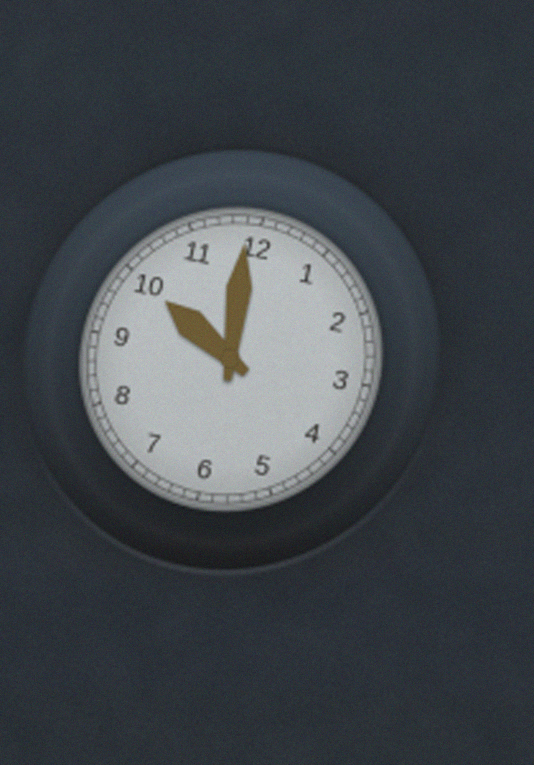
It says 9h59
